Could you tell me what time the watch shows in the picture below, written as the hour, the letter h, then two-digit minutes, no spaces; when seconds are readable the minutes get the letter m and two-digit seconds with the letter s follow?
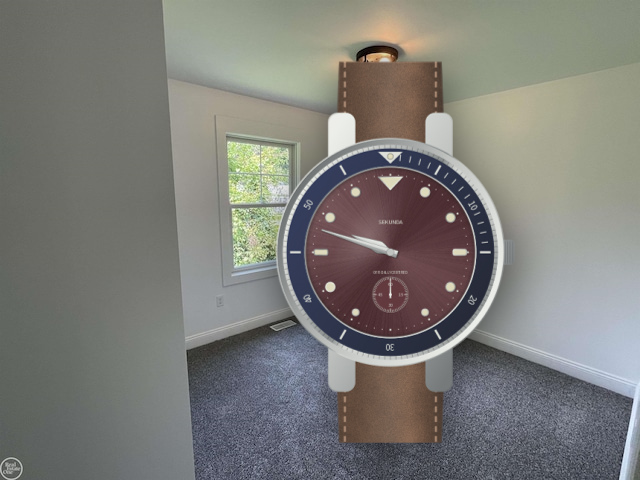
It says 9h48
